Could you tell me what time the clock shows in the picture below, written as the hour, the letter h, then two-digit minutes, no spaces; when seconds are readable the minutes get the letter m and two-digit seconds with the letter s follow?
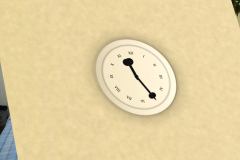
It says 11h25
